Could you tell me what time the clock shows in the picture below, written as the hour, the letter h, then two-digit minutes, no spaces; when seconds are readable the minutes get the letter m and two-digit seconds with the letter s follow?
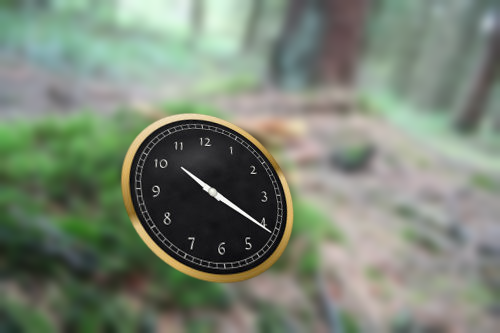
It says 10h21
